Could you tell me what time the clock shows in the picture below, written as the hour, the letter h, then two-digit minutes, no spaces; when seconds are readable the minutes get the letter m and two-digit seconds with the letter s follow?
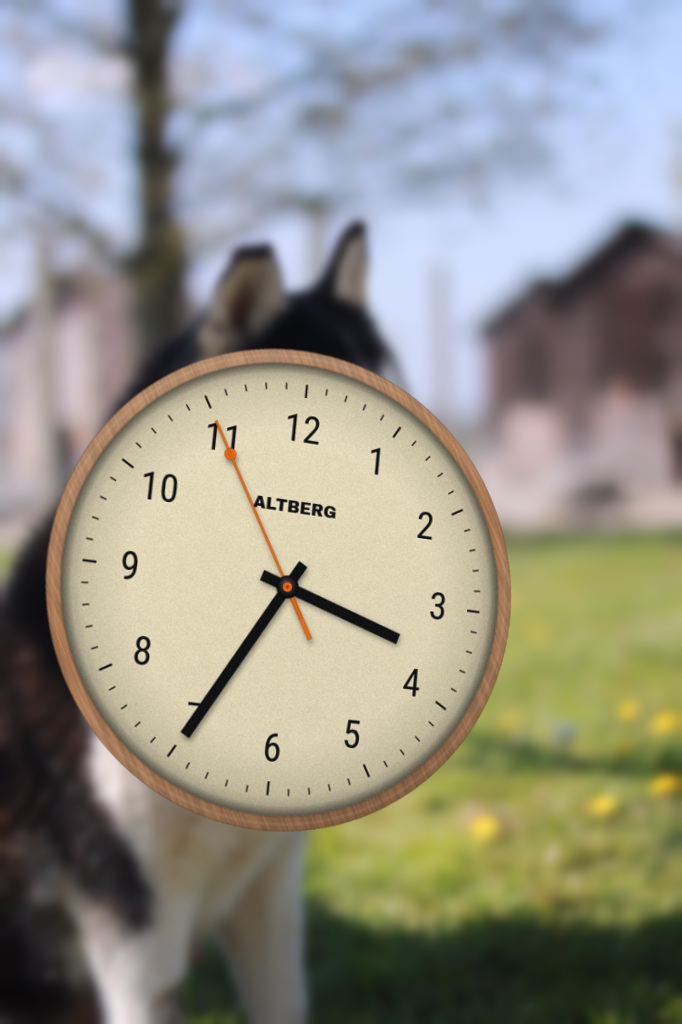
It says 3h34m55s
